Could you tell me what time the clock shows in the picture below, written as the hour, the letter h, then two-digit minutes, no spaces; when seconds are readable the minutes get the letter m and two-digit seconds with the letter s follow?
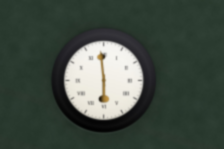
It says 5h59
